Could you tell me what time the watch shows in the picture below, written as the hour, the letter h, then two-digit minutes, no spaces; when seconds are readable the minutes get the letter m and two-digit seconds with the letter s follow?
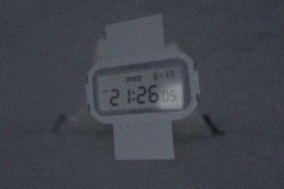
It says 21h26m05s
